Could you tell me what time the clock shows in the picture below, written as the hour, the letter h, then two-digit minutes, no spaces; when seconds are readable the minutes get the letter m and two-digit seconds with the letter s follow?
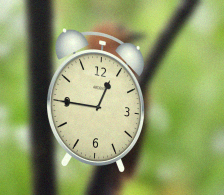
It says 12h45
